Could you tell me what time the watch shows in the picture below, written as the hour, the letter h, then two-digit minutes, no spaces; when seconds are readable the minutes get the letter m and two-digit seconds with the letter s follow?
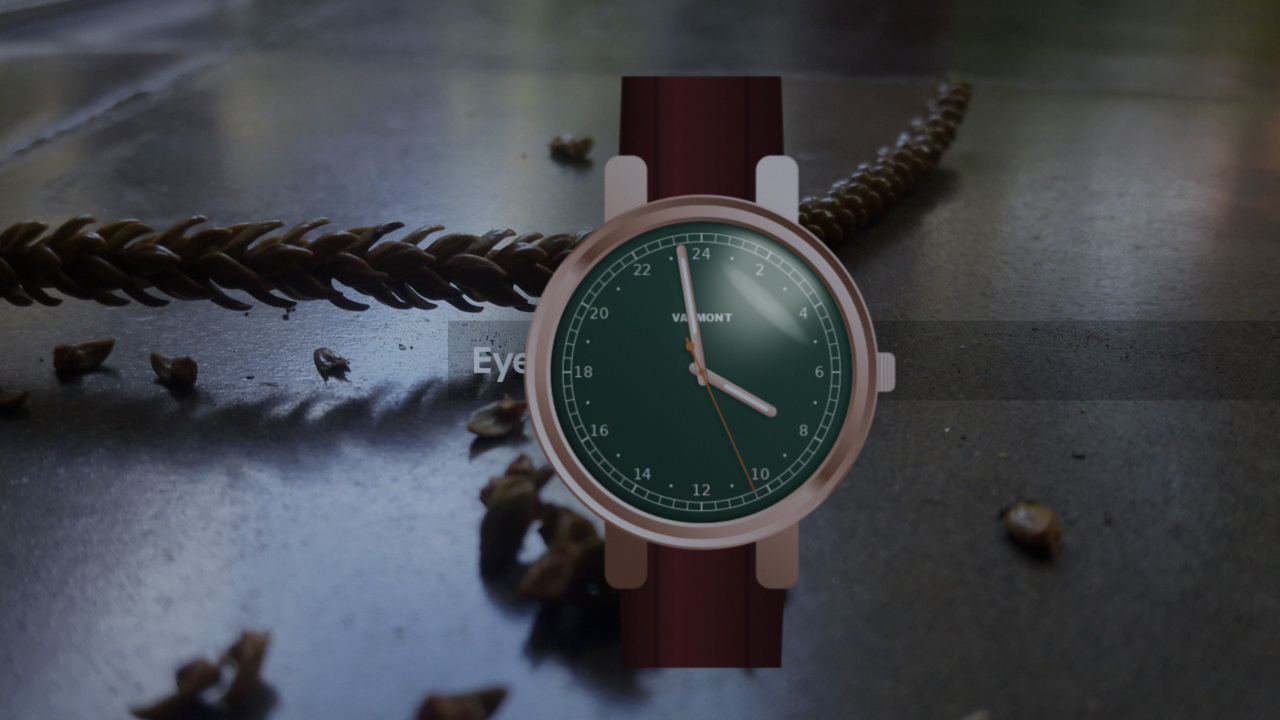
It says 7h58m26s
